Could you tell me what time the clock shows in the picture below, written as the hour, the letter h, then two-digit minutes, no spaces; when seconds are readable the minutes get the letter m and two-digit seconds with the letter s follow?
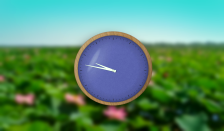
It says 9h47
